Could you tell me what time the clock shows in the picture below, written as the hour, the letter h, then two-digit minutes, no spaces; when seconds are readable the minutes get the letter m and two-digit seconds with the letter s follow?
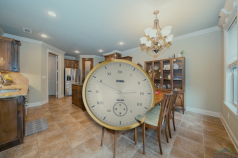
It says 2h49
